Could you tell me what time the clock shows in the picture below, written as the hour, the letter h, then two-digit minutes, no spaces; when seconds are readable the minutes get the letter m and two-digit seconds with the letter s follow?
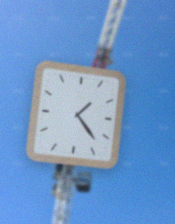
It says 1h23
